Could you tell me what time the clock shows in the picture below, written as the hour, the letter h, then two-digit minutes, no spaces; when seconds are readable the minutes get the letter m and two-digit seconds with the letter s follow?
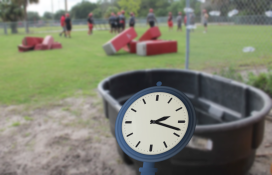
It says 2h18
